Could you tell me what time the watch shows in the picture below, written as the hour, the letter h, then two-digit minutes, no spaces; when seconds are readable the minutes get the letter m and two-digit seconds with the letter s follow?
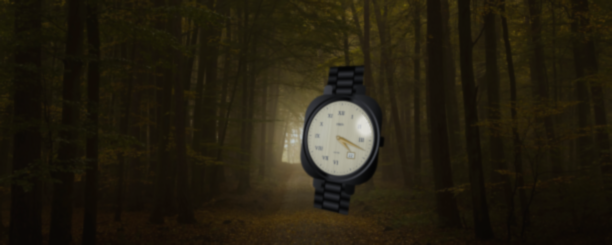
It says 4h18
